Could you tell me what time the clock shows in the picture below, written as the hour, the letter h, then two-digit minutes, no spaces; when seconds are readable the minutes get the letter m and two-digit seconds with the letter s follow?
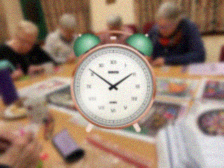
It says 1h51
